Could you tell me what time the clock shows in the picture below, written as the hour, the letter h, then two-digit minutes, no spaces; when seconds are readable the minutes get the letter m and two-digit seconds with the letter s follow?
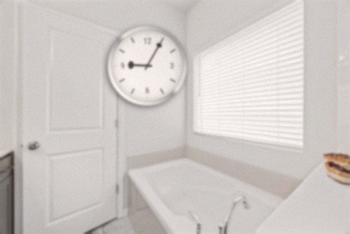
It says 9h05
